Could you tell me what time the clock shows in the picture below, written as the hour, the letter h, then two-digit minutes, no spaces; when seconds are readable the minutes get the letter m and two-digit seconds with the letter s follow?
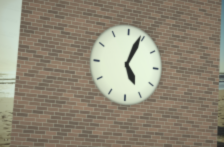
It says 5h04
